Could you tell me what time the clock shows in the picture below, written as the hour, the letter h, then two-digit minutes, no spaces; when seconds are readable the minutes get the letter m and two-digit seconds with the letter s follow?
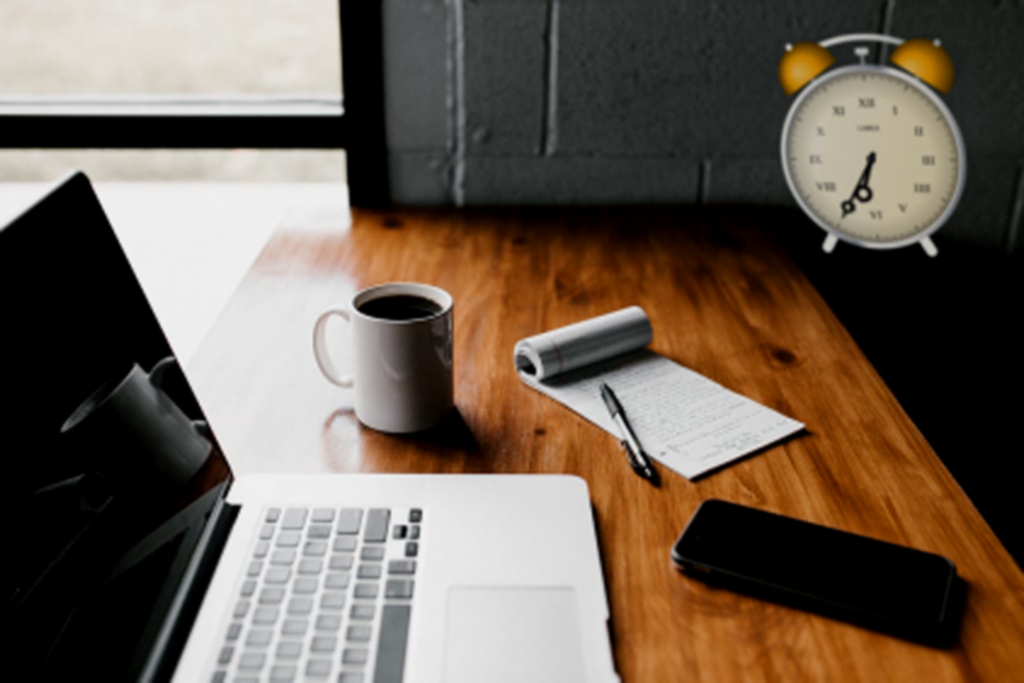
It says 6h35
